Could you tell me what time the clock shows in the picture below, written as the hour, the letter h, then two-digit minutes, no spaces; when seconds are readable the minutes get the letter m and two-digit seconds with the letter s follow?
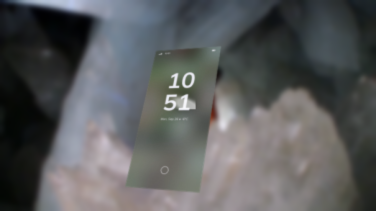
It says 10h51
